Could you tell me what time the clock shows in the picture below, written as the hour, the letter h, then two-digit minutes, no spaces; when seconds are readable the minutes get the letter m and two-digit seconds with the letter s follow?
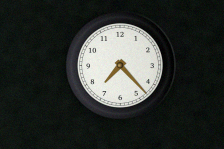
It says 7h23
